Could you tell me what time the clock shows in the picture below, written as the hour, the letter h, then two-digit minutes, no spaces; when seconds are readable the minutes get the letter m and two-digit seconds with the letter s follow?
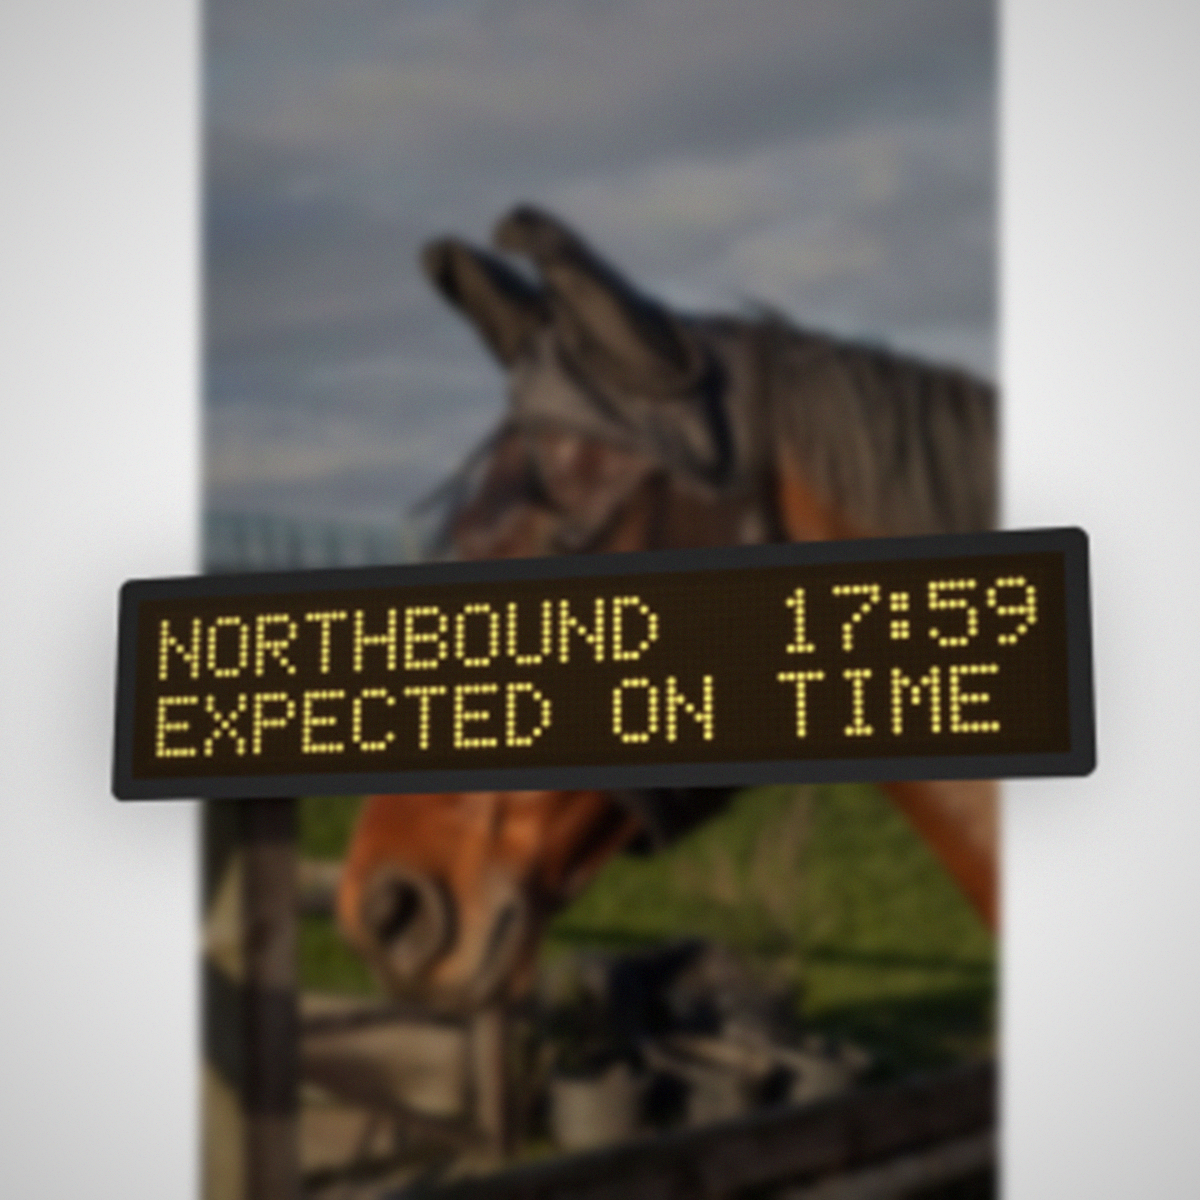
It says 17h59
